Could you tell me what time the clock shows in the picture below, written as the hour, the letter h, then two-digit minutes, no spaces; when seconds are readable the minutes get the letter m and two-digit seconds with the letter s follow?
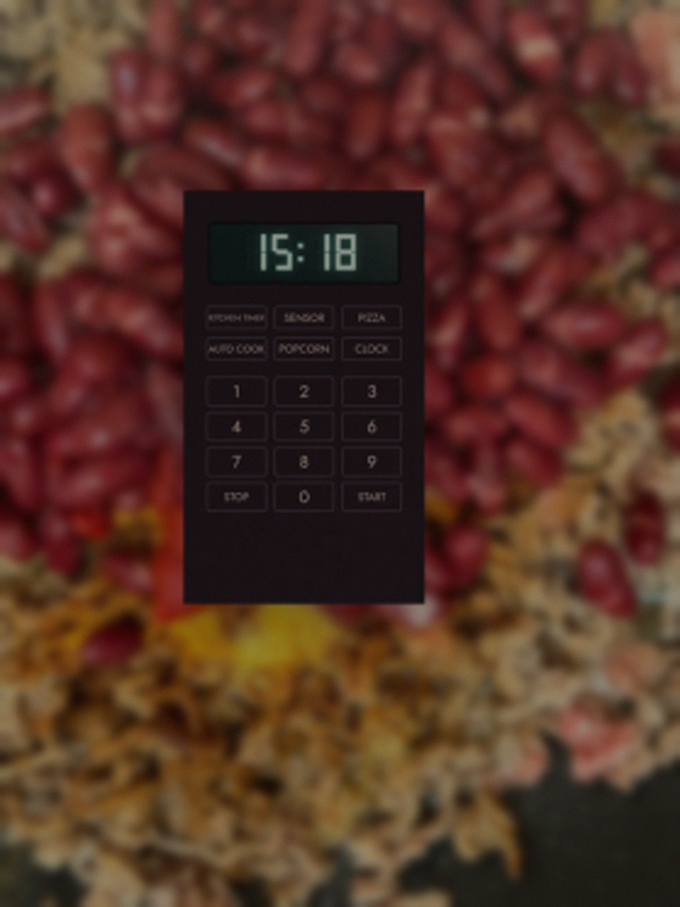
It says 15h18
